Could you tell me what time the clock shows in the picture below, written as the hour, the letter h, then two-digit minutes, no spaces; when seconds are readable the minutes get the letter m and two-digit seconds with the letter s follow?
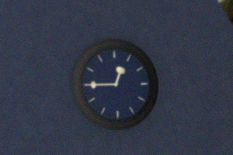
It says 12h45
